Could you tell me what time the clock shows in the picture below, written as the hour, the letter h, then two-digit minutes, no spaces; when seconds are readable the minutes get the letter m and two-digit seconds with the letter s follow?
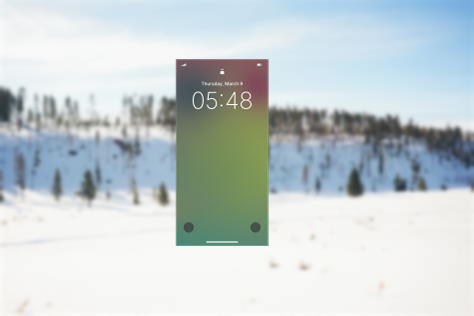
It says 5h48
